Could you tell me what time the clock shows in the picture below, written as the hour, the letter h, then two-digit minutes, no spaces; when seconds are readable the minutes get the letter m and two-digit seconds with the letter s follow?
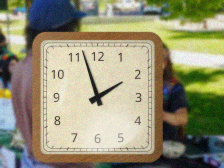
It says 1h57
